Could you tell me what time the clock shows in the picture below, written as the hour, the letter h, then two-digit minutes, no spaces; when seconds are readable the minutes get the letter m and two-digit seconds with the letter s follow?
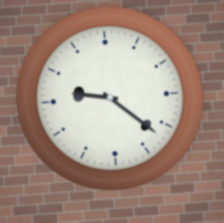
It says 9h22
